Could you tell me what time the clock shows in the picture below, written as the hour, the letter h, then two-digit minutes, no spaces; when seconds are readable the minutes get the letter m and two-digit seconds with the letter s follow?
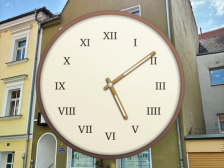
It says 5h09
